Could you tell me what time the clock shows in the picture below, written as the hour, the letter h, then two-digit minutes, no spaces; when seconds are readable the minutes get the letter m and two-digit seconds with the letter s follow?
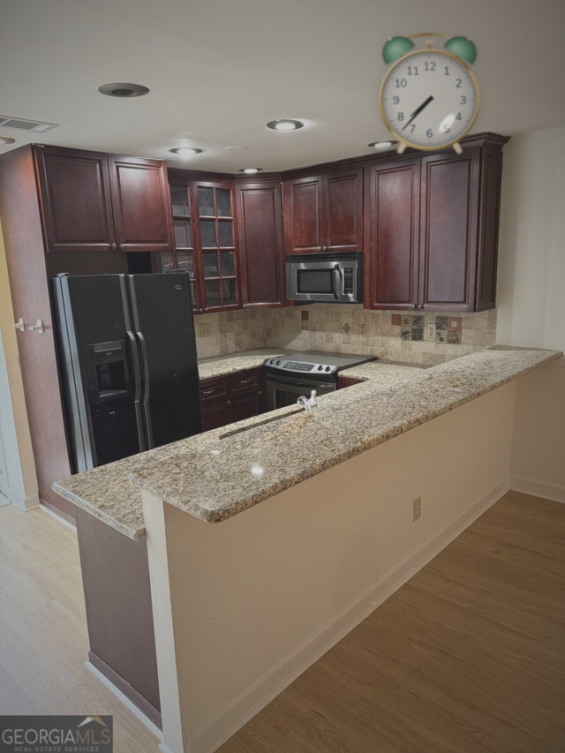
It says 7h37
